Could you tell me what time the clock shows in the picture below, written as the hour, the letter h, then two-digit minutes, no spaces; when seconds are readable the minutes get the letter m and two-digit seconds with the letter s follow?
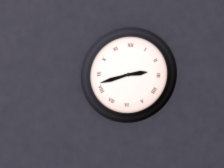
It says 2h42
